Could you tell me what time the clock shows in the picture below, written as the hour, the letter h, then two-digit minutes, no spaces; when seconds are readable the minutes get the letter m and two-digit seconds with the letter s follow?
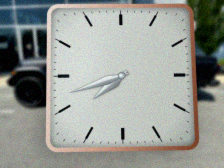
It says 7h42
